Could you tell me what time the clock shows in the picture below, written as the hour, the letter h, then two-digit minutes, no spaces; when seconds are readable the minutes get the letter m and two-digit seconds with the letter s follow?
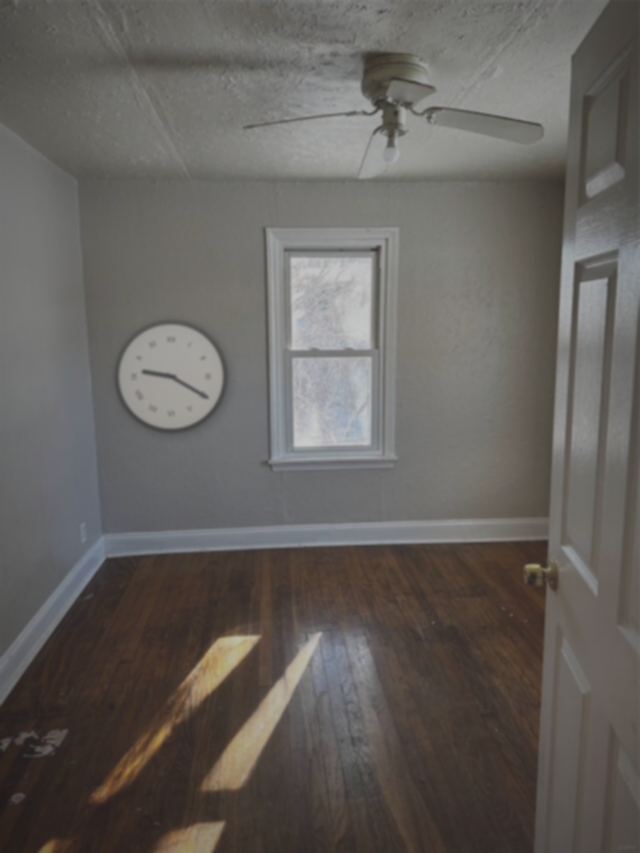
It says 9h20
